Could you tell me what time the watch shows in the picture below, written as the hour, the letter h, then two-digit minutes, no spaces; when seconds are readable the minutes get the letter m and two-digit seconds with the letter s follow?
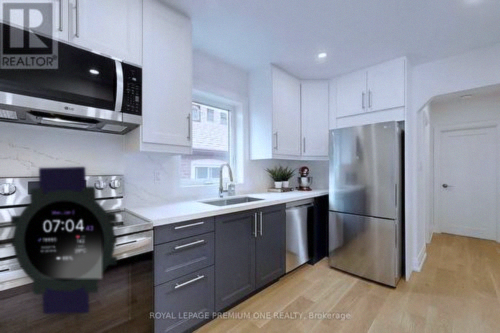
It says 7h04
